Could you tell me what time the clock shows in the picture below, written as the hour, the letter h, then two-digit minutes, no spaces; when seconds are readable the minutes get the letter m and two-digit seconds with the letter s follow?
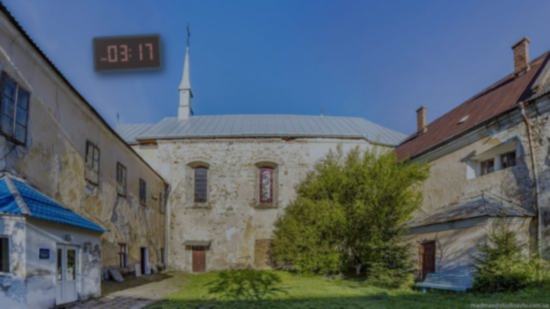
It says 3h17
